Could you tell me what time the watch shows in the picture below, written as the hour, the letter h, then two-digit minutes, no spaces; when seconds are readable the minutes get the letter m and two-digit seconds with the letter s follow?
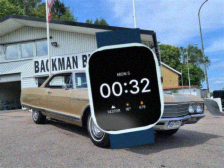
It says 0h32
